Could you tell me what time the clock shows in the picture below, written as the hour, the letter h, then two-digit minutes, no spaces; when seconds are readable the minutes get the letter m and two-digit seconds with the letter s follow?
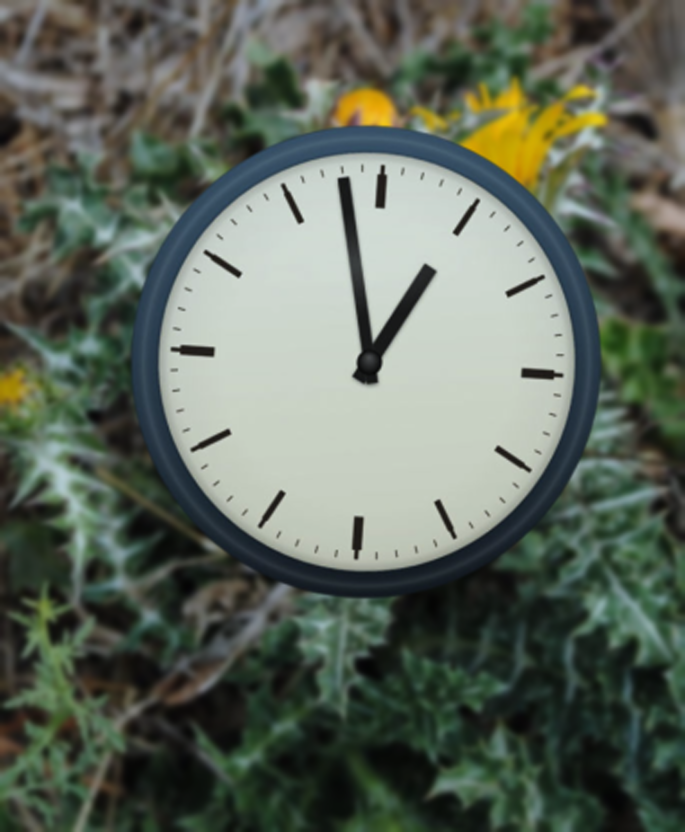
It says 12h58
